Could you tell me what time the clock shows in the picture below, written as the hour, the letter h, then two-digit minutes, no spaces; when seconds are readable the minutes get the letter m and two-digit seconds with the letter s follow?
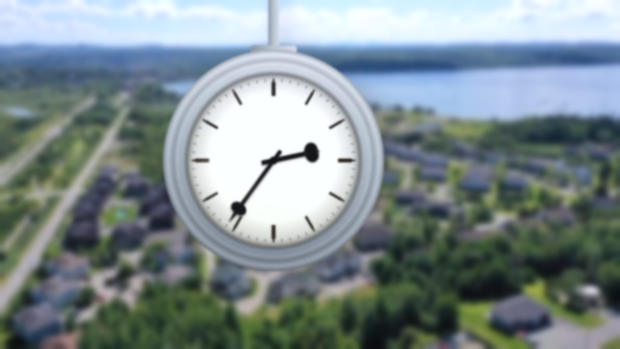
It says 2h36
